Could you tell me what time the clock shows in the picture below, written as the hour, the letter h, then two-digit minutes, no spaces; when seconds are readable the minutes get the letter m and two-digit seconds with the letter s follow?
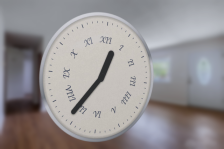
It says 12h36
